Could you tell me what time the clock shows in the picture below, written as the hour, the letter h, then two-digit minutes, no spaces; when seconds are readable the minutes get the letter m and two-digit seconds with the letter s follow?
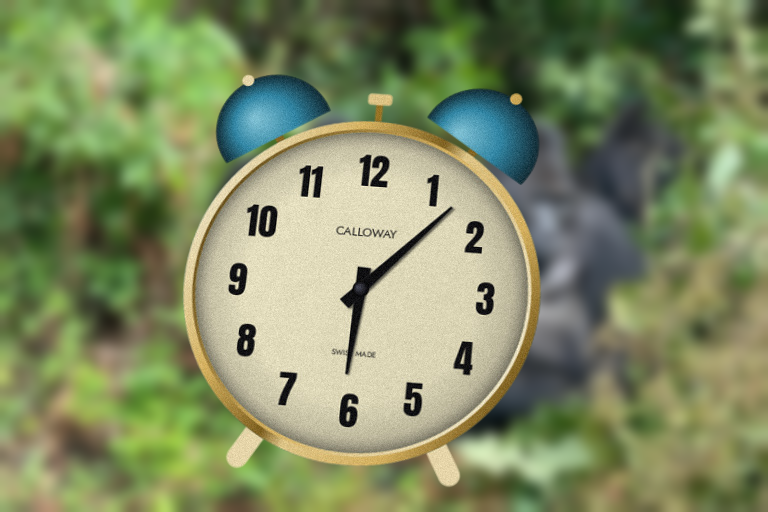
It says 6h07
